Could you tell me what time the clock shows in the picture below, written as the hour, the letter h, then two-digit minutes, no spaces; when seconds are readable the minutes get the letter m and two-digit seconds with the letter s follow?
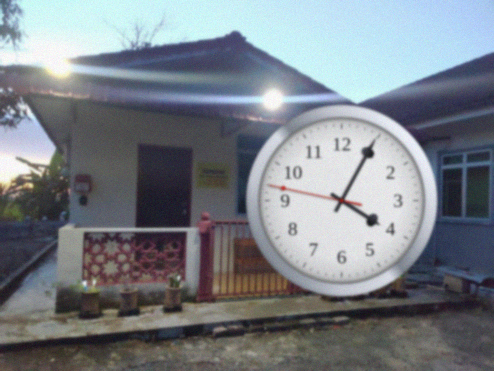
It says 4h04m47s
